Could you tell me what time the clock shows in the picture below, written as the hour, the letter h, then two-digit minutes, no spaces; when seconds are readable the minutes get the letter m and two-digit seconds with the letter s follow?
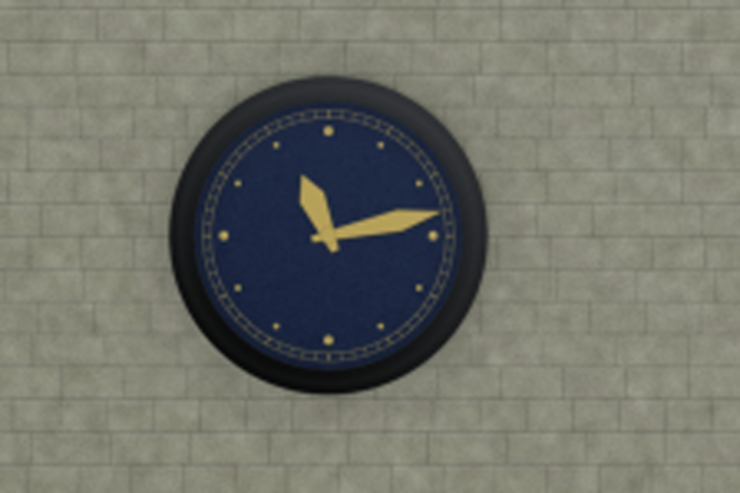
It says 11h13
